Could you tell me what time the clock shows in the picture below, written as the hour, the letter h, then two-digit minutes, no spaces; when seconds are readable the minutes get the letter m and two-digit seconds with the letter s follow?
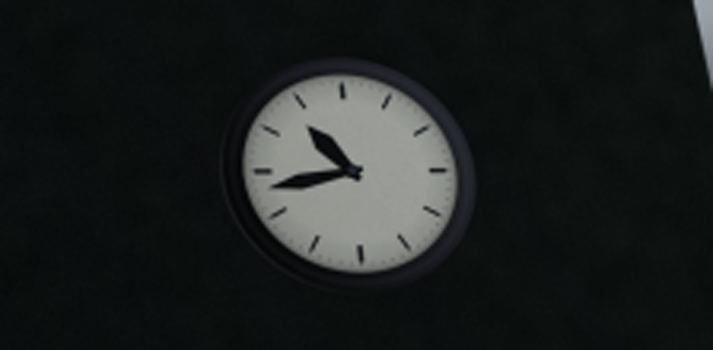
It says 10h43
